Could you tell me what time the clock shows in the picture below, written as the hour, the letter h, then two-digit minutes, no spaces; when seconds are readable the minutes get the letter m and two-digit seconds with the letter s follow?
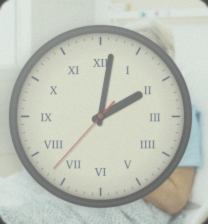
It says 2h01m37s
